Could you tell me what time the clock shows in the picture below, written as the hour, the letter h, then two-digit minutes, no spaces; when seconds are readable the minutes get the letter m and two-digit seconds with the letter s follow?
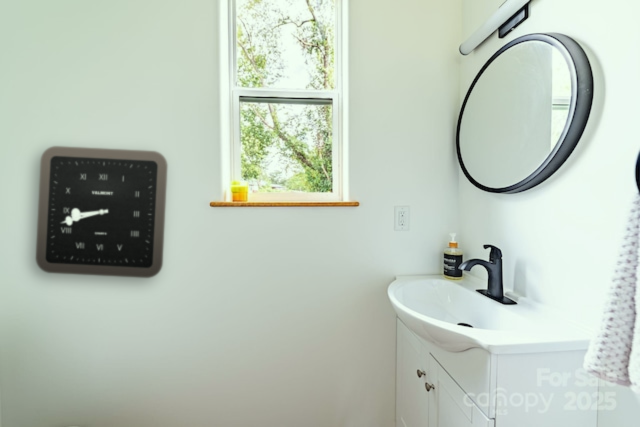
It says 8h42
